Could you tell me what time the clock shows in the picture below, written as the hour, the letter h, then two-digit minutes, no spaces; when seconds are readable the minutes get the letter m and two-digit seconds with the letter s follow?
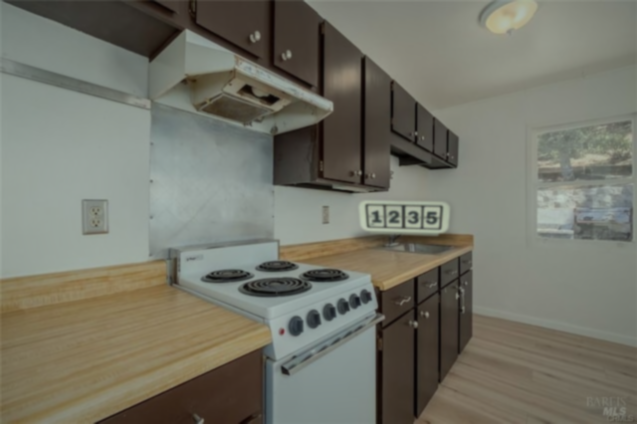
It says 12h35
